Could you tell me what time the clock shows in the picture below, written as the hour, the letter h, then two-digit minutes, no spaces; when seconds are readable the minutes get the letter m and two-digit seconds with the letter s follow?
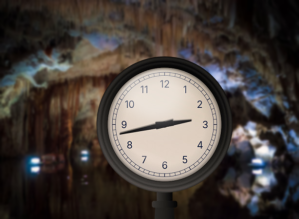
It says 2h43
